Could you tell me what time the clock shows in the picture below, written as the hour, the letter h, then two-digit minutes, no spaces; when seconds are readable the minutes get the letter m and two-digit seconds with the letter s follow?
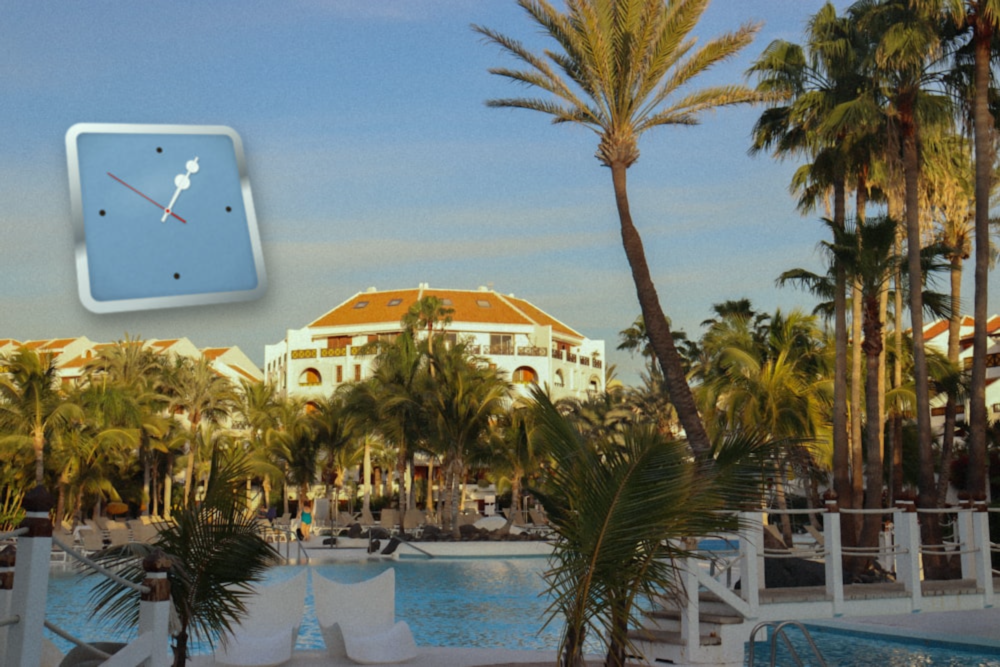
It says 1h05m51s
